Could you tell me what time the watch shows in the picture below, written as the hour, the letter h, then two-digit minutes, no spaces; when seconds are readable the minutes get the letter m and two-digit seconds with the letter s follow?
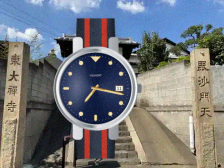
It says 7h17
